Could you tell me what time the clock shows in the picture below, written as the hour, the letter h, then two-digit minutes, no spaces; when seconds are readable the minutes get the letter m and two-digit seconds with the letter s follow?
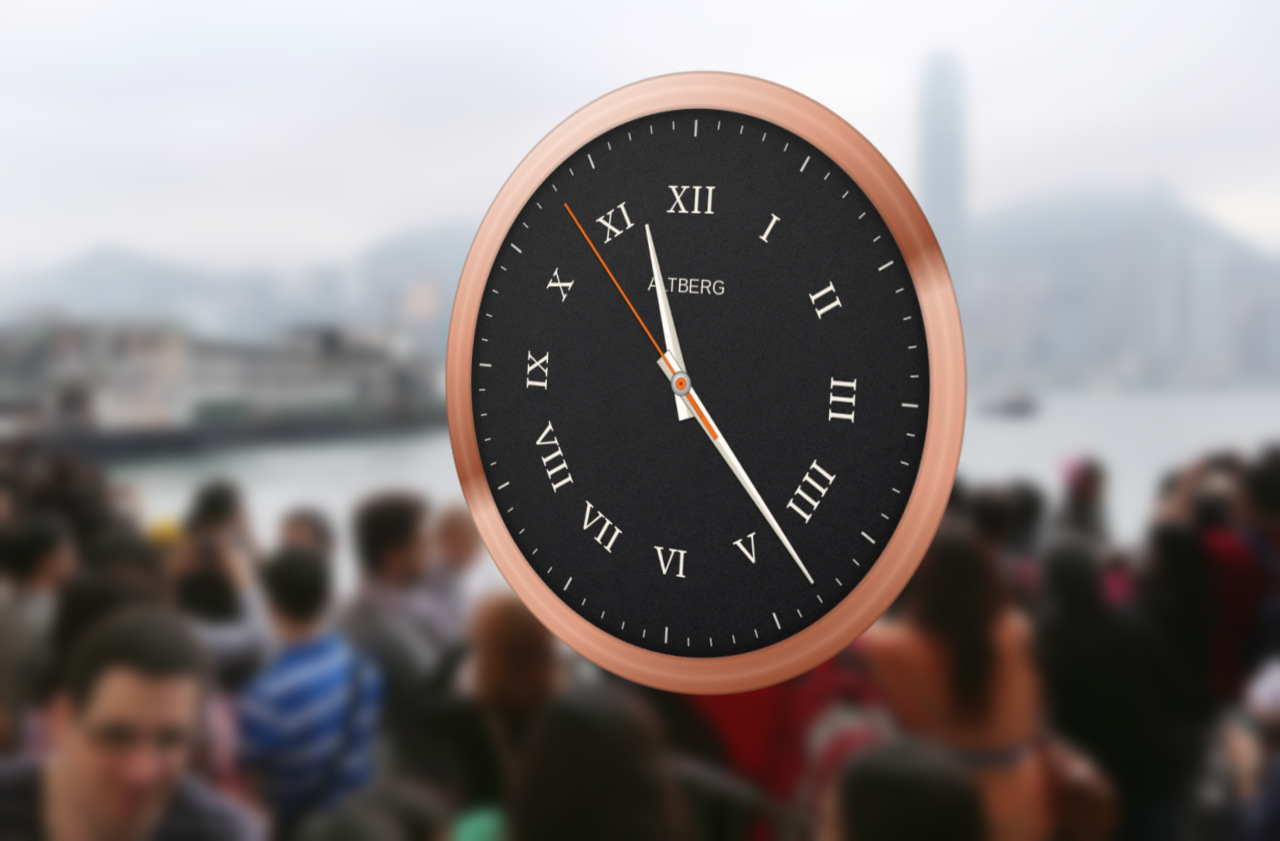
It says 11h22m53s
